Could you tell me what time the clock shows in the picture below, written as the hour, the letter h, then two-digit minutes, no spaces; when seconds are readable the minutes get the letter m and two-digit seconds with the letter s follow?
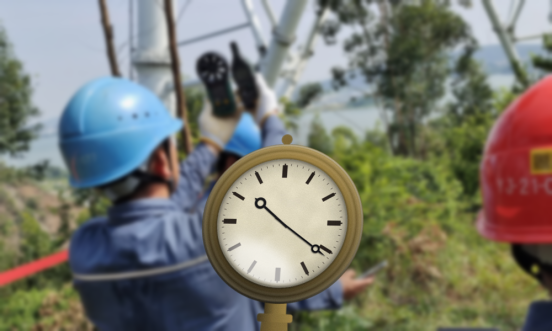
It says 10h21
